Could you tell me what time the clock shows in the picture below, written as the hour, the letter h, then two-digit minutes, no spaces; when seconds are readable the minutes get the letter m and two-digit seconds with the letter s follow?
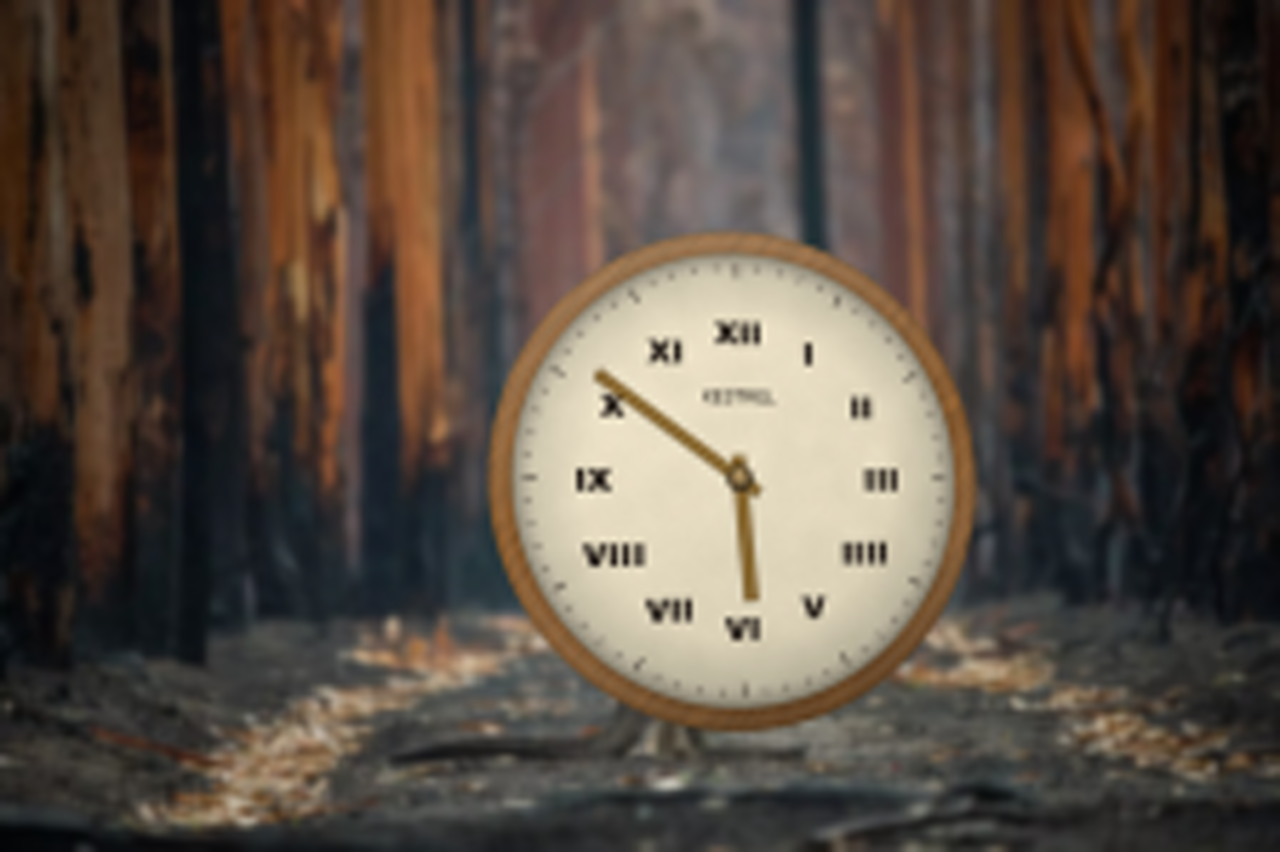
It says 5h51
